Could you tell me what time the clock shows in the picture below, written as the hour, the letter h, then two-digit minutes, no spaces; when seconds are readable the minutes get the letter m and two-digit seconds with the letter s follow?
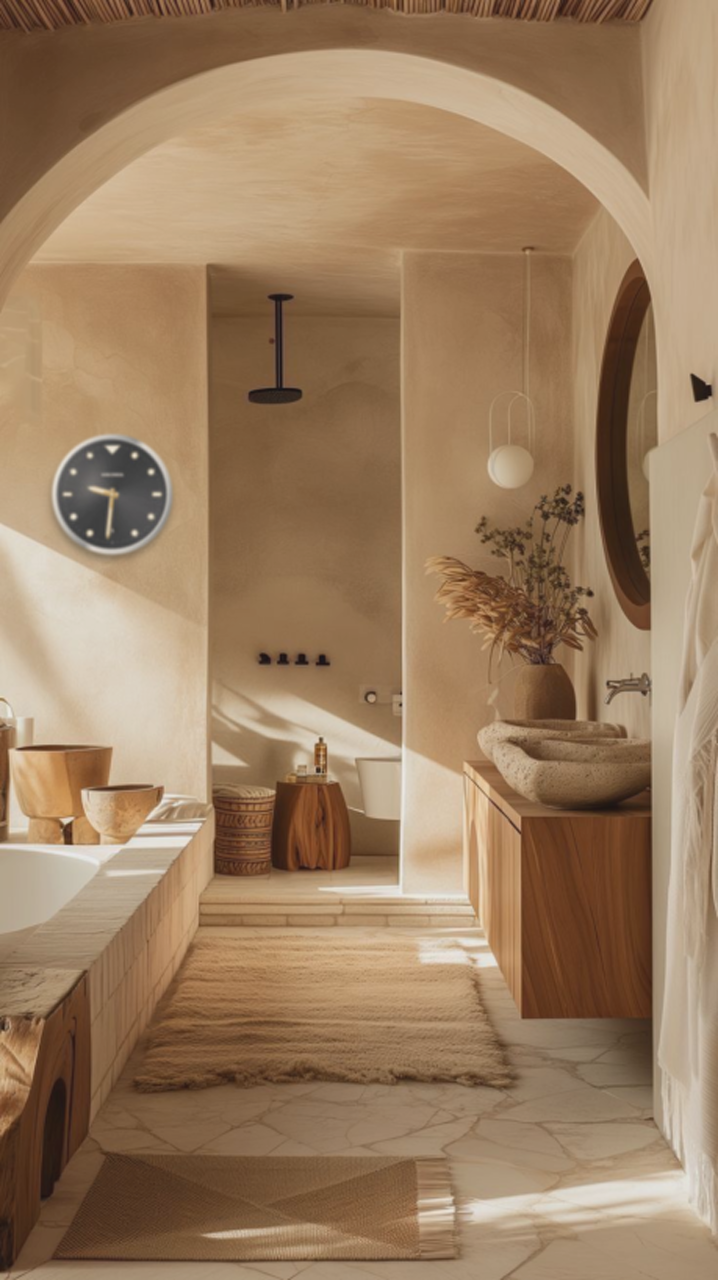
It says 9h31
